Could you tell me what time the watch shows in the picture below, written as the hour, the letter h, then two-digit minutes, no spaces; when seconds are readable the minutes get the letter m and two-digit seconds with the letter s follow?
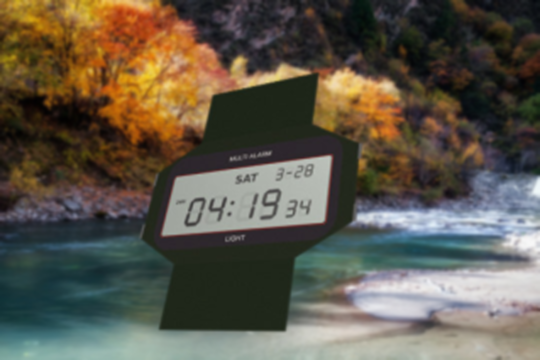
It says 4h19m34s
